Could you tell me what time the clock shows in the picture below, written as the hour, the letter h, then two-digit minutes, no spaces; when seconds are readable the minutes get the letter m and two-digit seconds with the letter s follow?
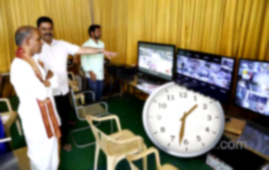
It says 1h32
